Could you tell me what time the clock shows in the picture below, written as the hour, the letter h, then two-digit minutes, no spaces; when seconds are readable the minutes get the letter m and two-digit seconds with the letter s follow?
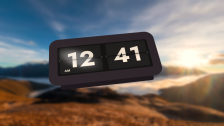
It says 12h41
